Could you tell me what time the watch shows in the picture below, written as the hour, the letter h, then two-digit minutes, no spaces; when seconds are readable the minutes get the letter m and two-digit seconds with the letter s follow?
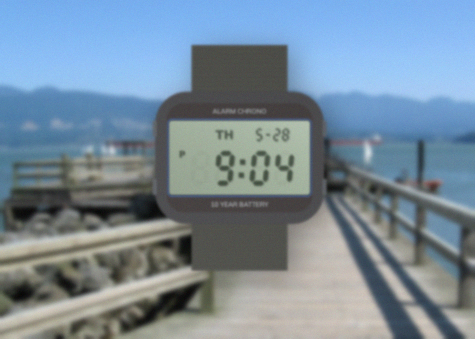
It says 9h04
